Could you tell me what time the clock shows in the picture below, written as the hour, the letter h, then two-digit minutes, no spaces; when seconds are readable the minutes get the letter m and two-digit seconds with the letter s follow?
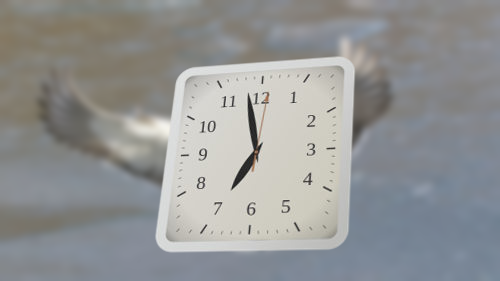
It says 6h58m01s
